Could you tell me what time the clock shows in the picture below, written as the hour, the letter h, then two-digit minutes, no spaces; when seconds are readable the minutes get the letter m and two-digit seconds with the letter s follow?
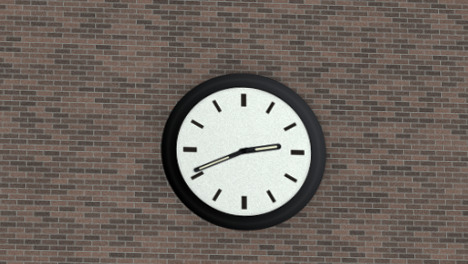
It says 2h41
